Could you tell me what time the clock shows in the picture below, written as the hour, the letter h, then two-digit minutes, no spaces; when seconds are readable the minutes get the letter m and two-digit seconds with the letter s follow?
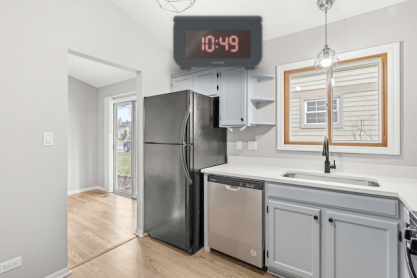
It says 10h49
